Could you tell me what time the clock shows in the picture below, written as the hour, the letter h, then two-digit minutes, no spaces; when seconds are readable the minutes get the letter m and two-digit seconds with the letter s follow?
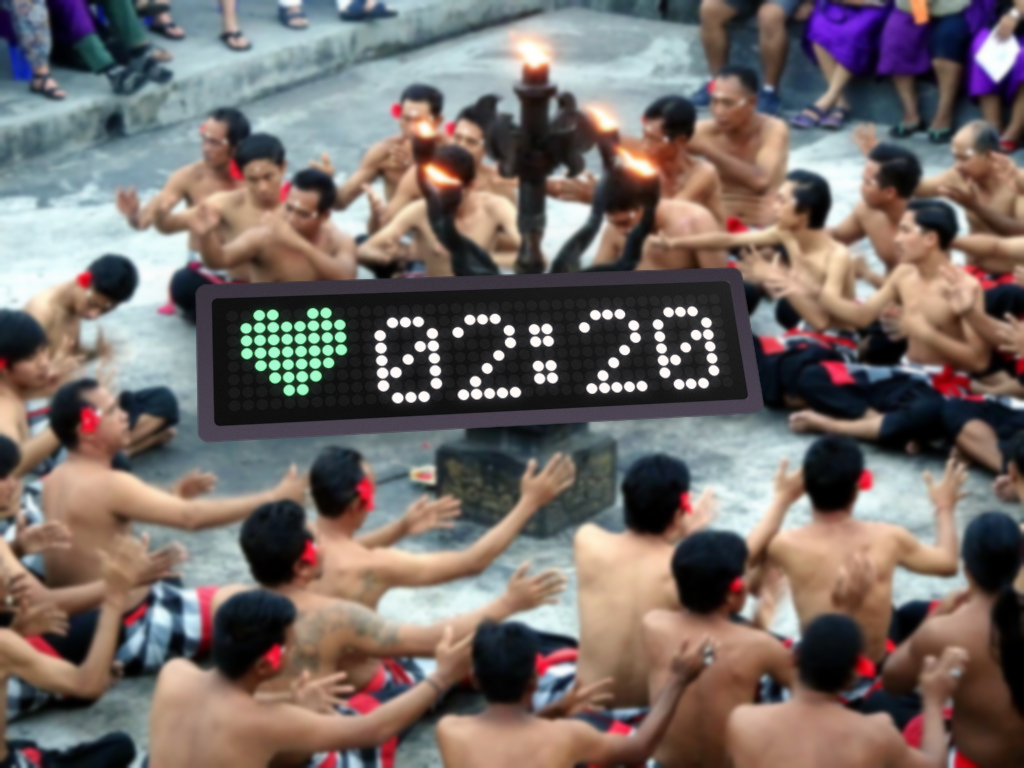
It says 2h20
